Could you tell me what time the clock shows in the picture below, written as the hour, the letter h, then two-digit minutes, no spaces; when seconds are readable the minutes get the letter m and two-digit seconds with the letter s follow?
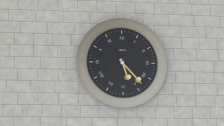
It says 5h23
